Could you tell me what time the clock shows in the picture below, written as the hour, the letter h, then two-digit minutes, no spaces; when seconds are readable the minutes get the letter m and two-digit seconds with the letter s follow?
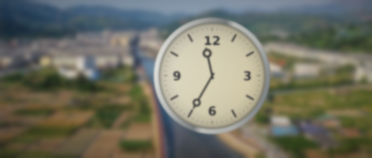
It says 11h35
